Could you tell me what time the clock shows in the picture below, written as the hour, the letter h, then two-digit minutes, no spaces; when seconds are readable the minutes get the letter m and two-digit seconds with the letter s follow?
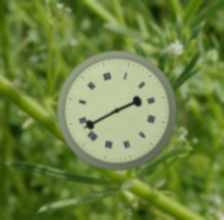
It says 2h43
